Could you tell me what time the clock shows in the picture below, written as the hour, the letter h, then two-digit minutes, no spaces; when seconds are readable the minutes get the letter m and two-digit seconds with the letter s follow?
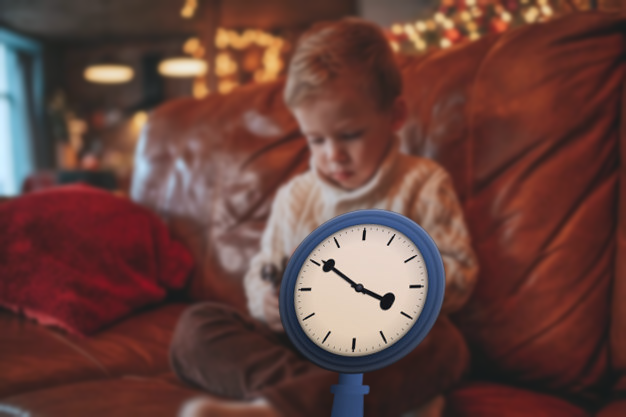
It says 3h51
